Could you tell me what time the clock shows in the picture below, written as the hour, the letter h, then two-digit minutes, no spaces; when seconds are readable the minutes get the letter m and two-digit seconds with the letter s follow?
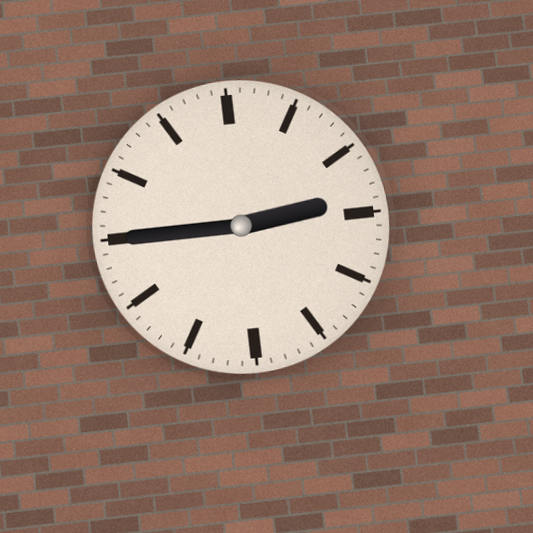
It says 2h45
